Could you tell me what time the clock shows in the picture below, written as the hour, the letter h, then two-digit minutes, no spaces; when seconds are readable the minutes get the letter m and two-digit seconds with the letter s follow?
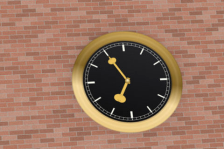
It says 6h55
